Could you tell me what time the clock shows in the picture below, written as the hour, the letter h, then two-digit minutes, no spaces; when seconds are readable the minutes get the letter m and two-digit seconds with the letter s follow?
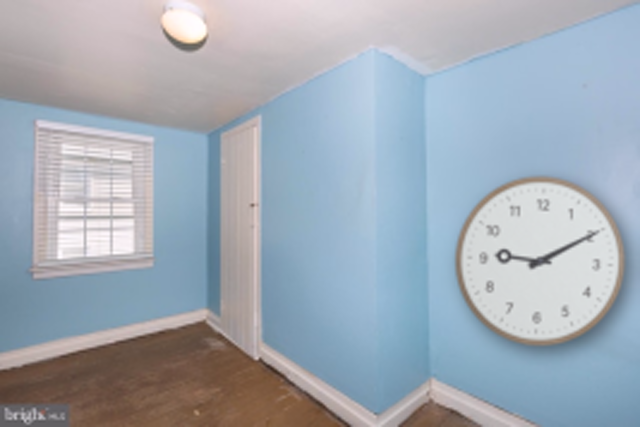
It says 9h10
